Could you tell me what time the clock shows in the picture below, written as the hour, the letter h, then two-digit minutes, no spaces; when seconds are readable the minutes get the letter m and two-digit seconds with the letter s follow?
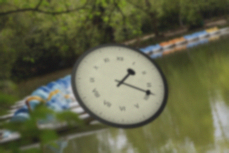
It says 1h18
